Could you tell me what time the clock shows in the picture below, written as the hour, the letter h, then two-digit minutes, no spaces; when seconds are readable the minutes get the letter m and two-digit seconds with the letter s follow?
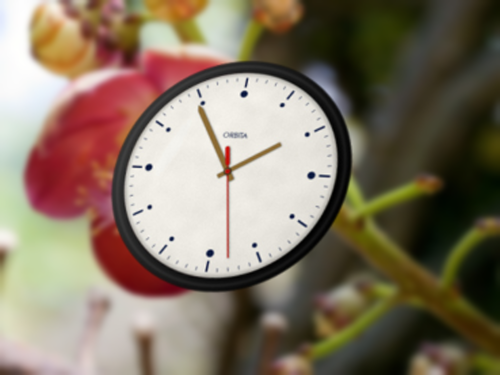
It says 1h54m28s
